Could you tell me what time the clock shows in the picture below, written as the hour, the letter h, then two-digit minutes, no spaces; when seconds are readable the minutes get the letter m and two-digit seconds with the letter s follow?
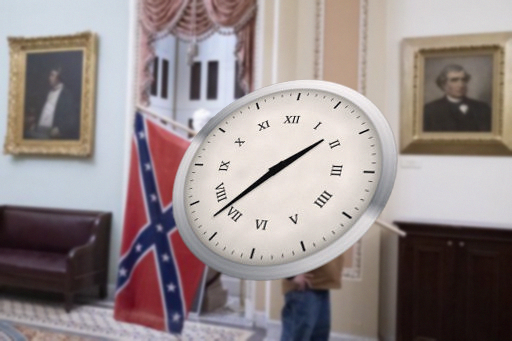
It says 1h37
